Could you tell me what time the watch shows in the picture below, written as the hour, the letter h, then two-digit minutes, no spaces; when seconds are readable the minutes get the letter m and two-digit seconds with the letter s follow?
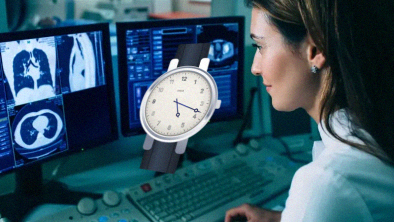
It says 5h18
